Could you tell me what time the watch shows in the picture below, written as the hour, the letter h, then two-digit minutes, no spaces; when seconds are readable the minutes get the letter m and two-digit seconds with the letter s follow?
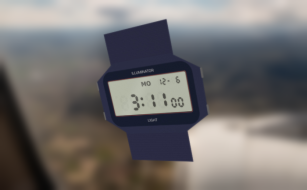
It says 3h11m00s
